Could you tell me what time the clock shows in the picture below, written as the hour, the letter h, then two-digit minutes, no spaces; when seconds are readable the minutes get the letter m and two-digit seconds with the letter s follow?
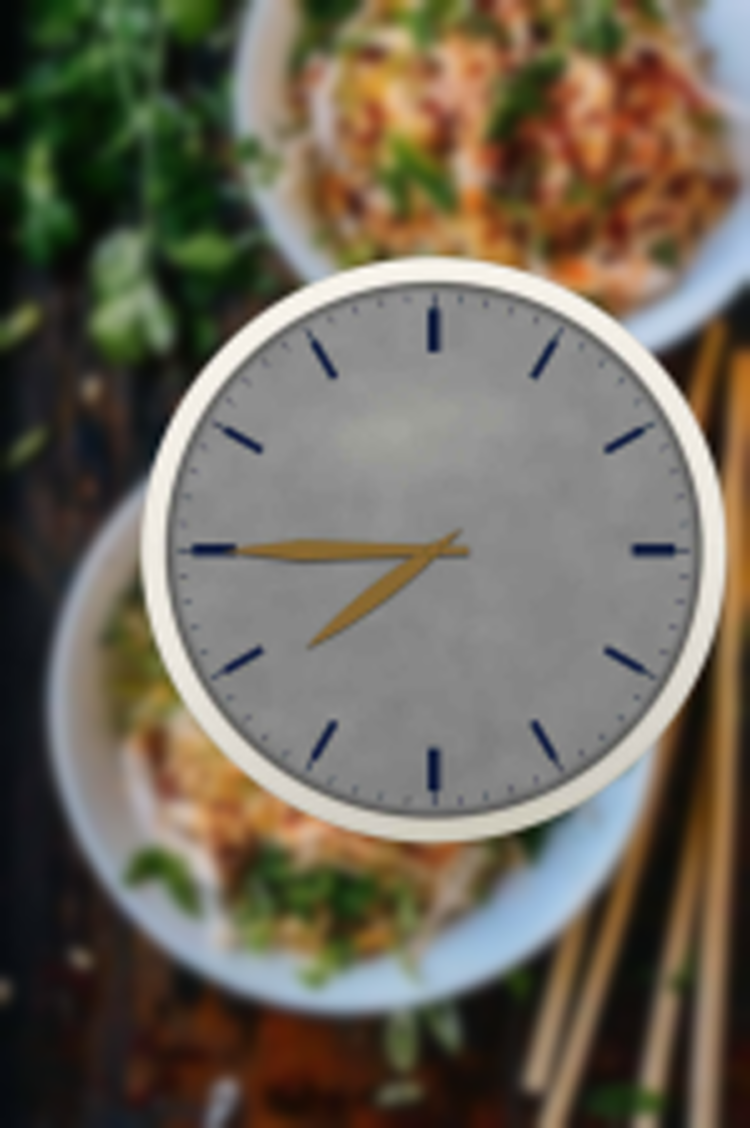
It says 7h45
